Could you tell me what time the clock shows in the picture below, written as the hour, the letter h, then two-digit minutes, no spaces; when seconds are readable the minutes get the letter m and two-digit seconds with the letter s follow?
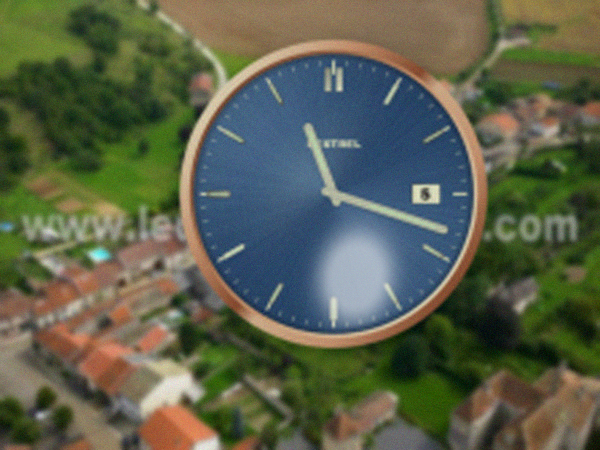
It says 11h18
